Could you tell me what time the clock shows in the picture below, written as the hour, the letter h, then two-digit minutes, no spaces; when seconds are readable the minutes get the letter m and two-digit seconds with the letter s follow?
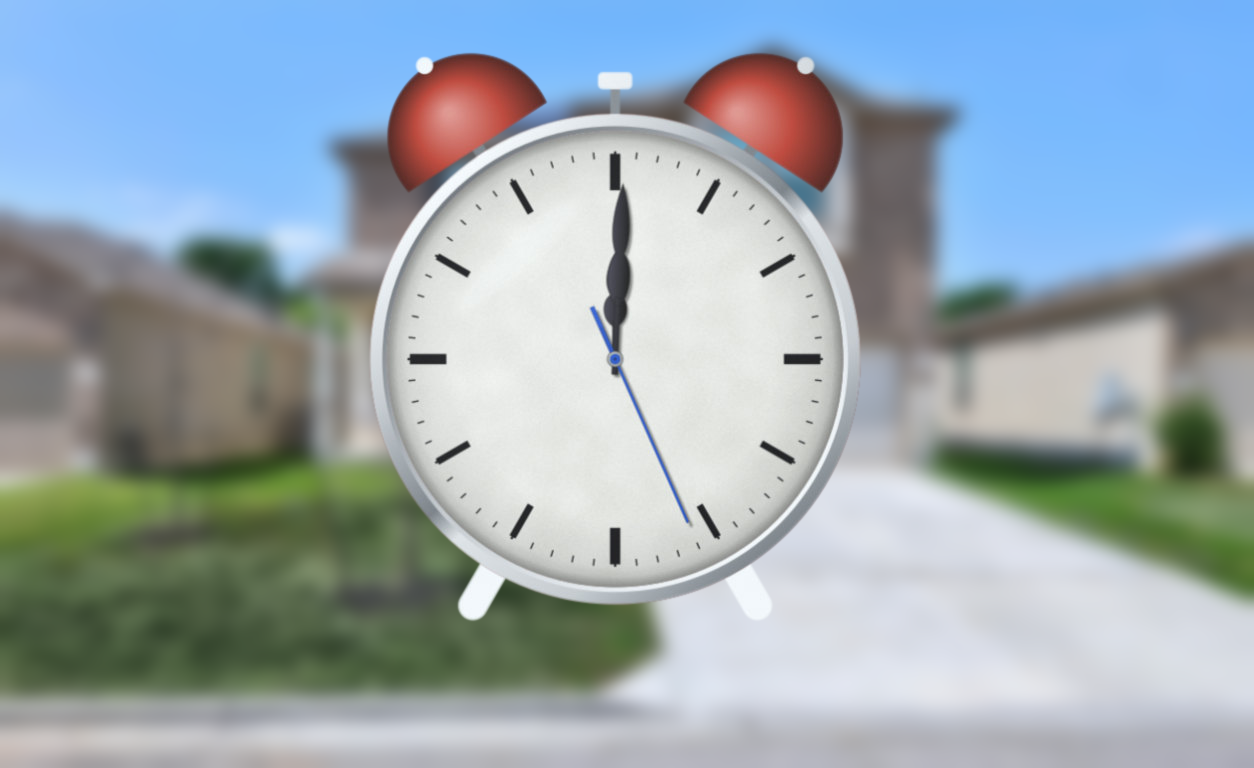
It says 12h00m26s
